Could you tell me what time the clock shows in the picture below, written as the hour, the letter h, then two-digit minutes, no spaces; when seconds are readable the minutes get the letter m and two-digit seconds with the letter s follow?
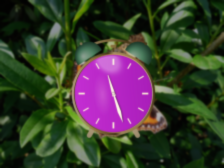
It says 11h27
